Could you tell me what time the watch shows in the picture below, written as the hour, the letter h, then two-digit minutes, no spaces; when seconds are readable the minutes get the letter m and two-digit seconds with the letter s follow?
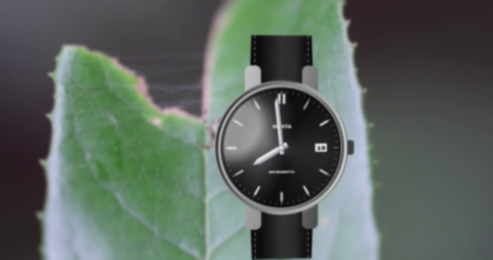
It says 7h59
